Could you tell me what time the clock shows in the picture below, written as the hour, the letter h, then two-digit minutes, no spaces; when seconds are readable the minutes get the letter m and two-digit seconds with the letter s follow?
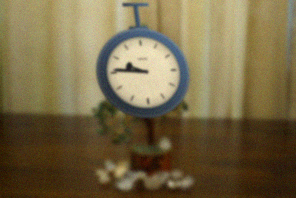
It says 9h46
